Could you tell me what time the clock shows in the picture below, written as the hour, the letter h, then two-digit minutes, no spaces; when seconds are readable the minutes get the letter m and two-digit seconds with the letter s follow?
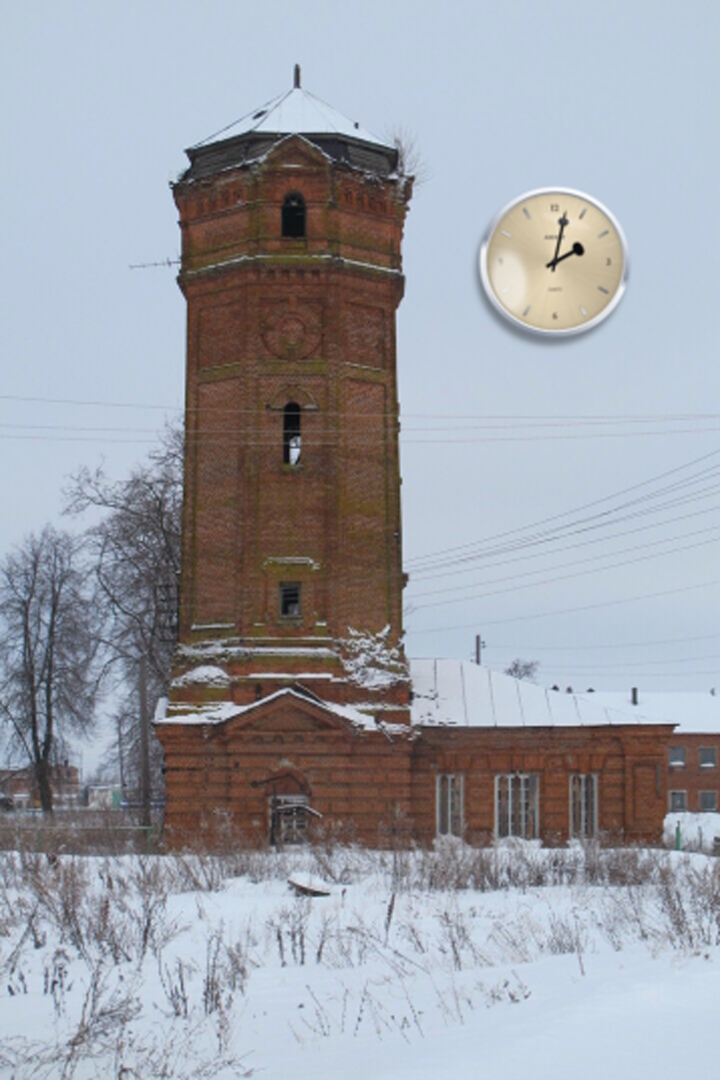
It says 2h02
